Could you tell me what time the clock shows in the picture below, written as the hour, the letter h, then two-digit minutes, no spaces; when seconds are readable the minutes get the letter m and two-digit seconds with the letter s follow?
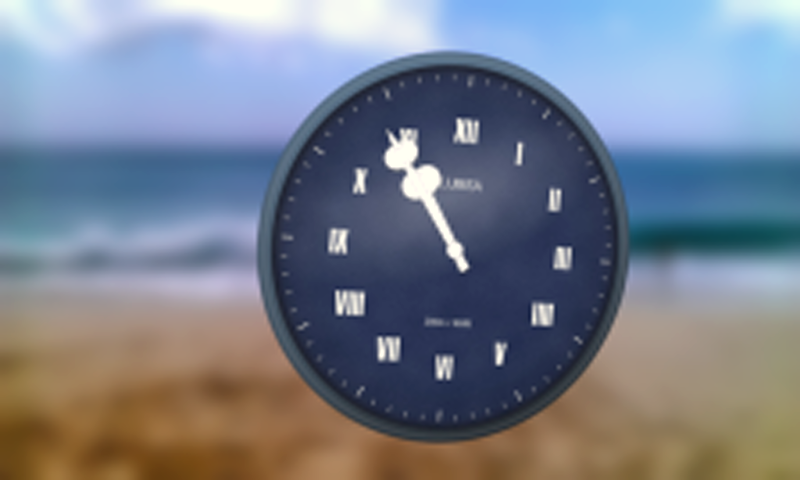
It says 10h54
